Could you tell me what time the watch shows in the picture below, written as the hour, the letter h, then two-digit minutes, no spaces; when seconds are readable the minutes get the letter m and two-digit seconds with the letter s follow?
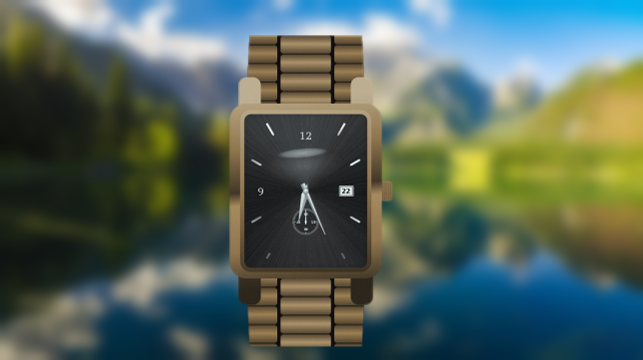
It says 6h26
